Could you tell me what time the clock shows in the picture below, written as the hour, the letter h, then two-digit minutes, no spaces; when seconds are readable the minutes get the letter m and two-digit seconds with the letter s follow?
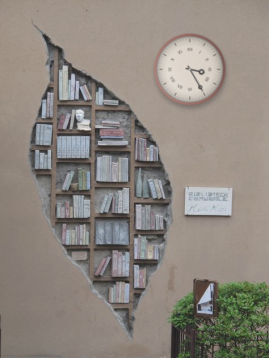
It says 3h25
